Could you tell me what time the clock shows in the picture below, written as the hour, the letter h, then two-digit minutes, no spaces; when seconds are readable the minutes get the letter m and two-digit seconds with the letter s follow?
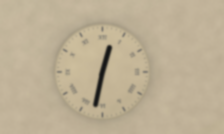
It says 12h32
